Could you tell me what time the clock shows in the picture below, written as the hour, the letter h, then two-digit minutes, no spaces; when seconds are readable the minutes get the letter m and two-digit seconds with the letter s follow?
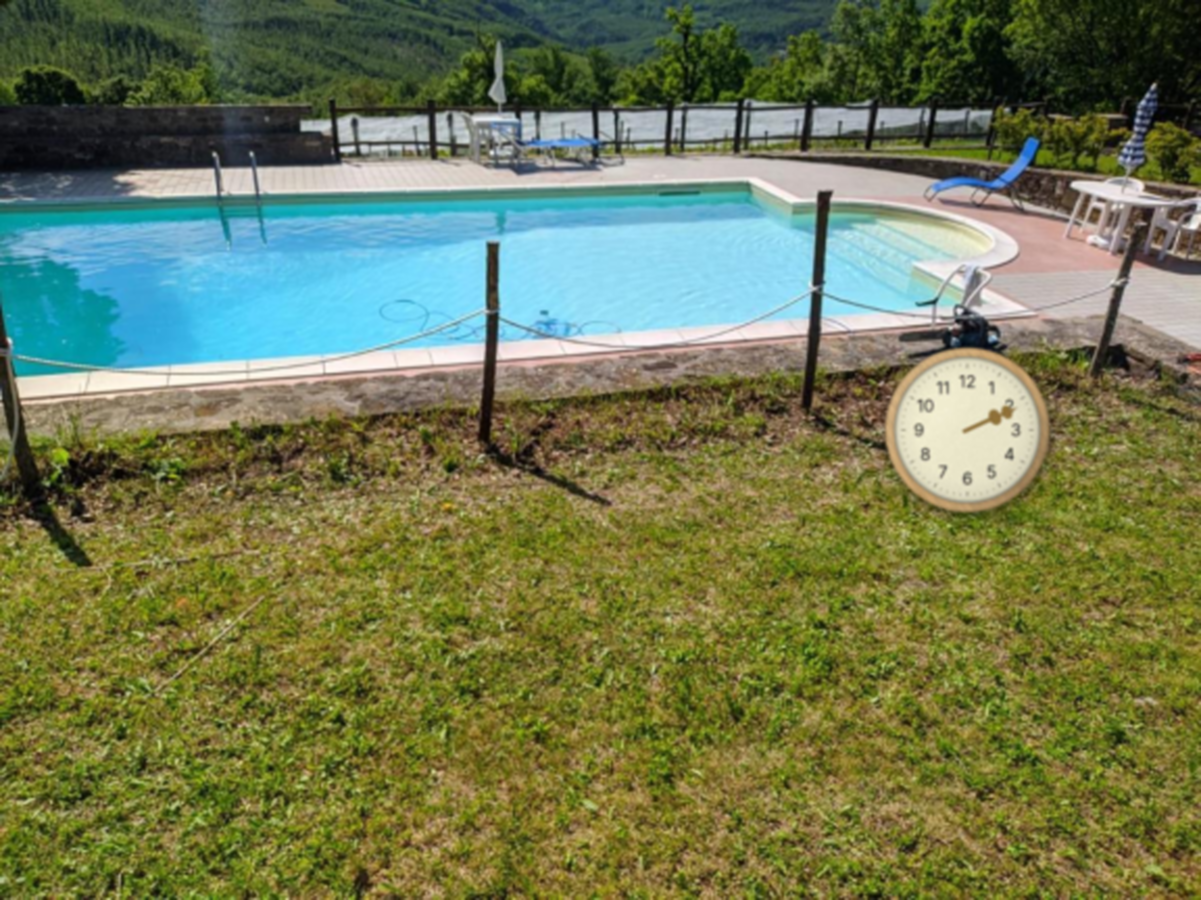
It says 2h11
